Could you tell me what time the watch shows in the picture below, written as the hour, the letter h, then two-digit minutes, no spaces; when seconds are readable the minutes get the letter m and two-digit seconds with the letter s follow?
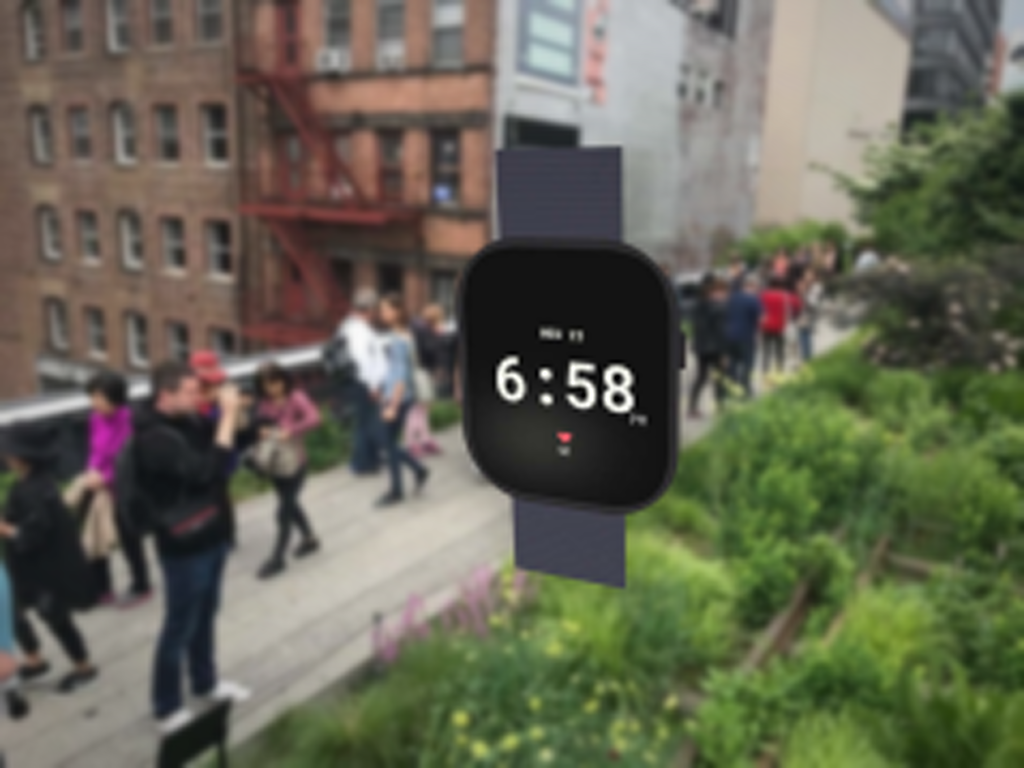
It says 6h58
